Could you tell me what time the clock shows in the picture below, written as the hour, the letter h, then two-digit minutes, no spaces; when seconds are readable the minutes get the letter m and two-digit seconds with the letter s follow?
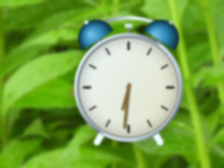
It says 6h31
